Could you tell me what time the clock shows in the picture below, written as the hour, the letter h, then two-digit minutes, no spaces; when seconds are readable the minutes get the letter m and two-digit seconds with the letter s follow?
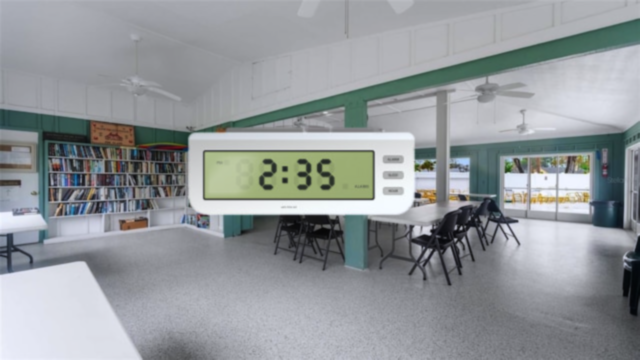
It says 2h35
